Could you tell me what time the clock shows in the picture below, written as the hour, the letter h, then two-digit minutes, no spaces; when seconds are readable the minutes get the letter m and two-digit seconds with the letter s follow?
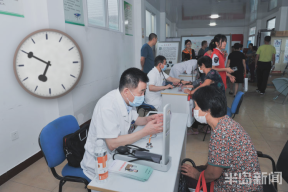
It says 6h50
